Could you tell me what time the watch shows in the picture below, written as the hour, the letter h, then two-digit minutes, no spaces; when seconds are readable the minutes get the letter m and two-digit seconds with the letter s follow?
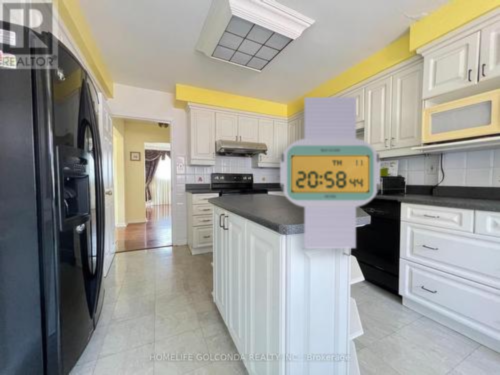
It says 20h58
